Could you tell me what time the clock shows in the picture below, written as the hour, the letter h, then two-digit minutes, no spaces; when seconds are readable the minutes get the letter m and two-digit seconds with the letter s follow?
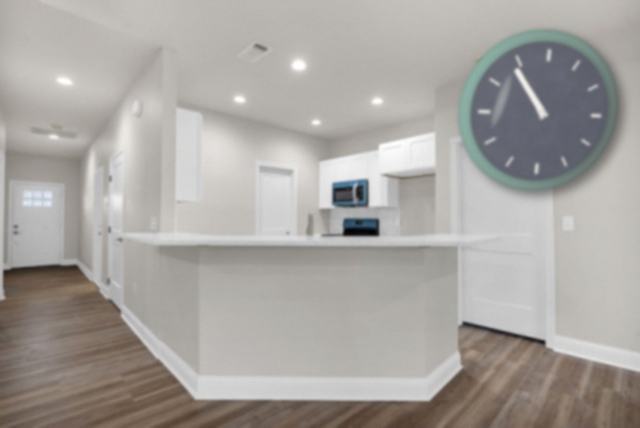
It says 10h54
